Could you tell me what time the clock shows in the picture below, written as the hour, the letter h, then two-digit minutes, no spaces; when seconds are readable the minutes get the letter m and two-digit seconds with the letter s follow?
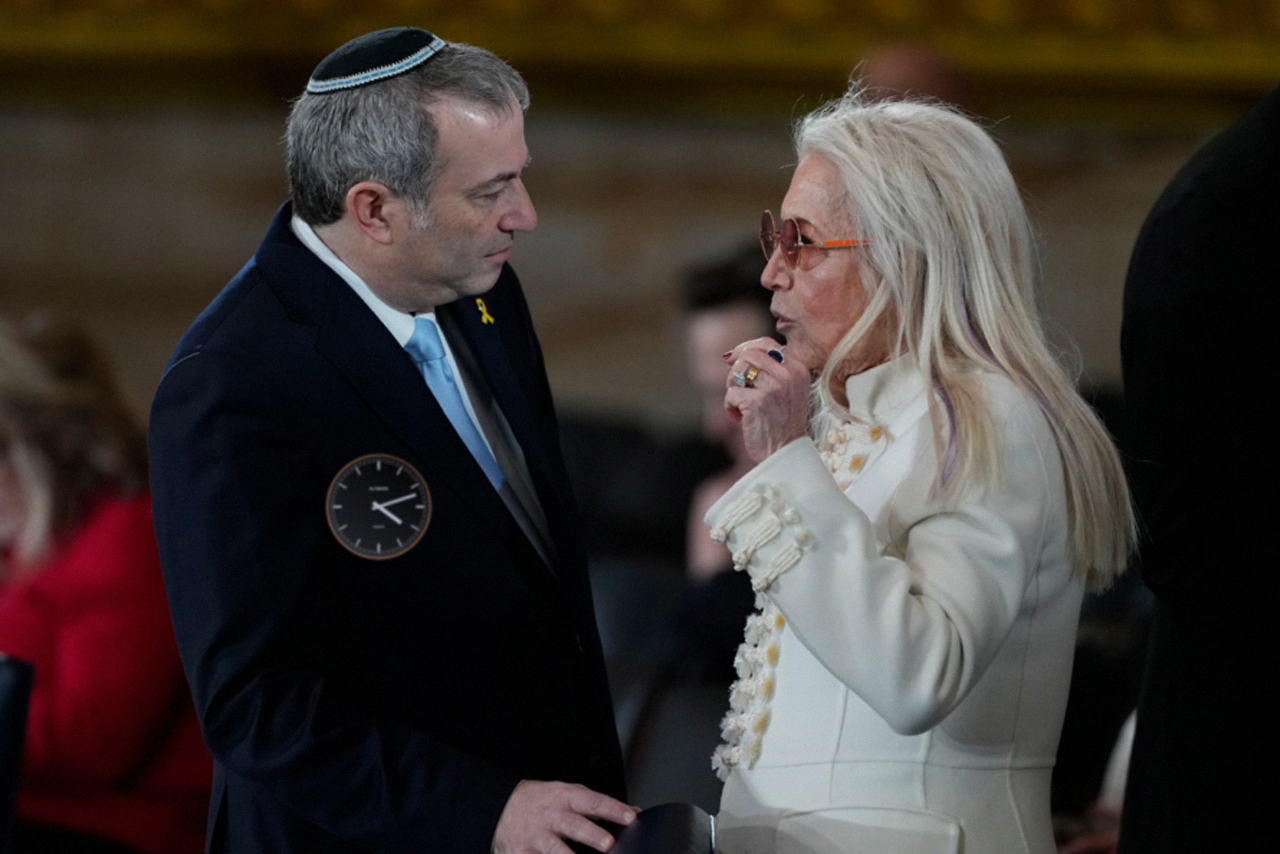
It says 4h12
